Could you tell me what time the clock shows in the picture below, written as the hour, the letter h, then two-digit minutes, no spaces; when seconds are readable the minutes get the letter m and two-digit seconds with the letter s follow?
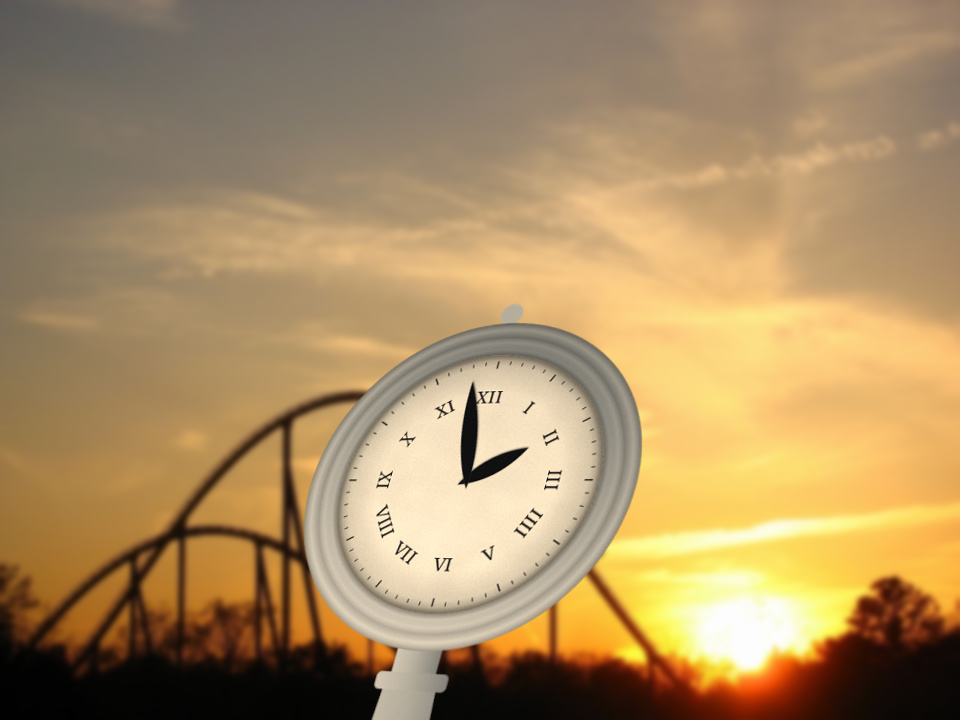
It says 1h58
